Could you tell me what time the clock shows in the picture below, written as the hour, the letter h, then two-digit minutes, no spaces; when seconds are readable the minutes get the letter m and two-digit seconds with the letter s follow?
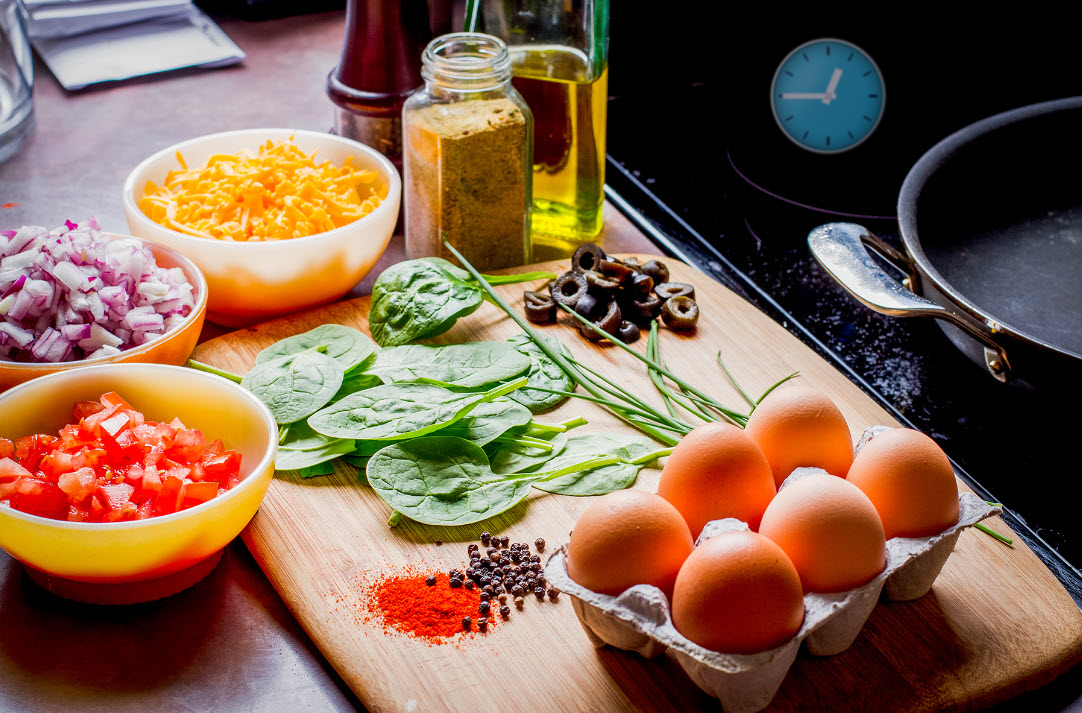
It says 12h45
